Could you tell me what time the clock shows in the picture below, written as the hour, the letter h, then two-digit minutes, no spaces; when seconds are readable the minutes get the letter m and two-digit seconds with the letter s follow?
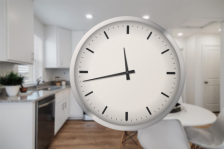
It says 11h43
